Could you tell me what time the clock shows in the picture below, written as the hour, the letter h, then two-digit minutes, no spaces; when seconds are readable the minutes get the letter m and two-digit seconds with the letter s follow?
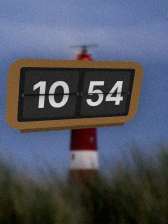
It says 10h54
